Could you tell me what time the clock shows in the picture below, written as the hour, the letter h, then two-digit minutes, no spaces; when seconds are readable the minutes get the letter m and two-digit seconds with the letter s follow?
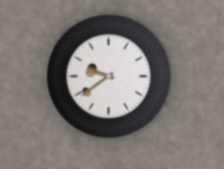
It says 9h39
